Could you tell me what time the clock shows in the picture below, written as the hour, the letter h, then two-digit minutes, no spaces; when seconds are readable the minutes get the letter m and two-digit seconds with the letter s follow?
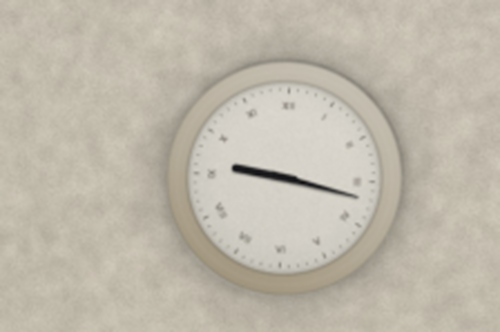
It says 9h17
